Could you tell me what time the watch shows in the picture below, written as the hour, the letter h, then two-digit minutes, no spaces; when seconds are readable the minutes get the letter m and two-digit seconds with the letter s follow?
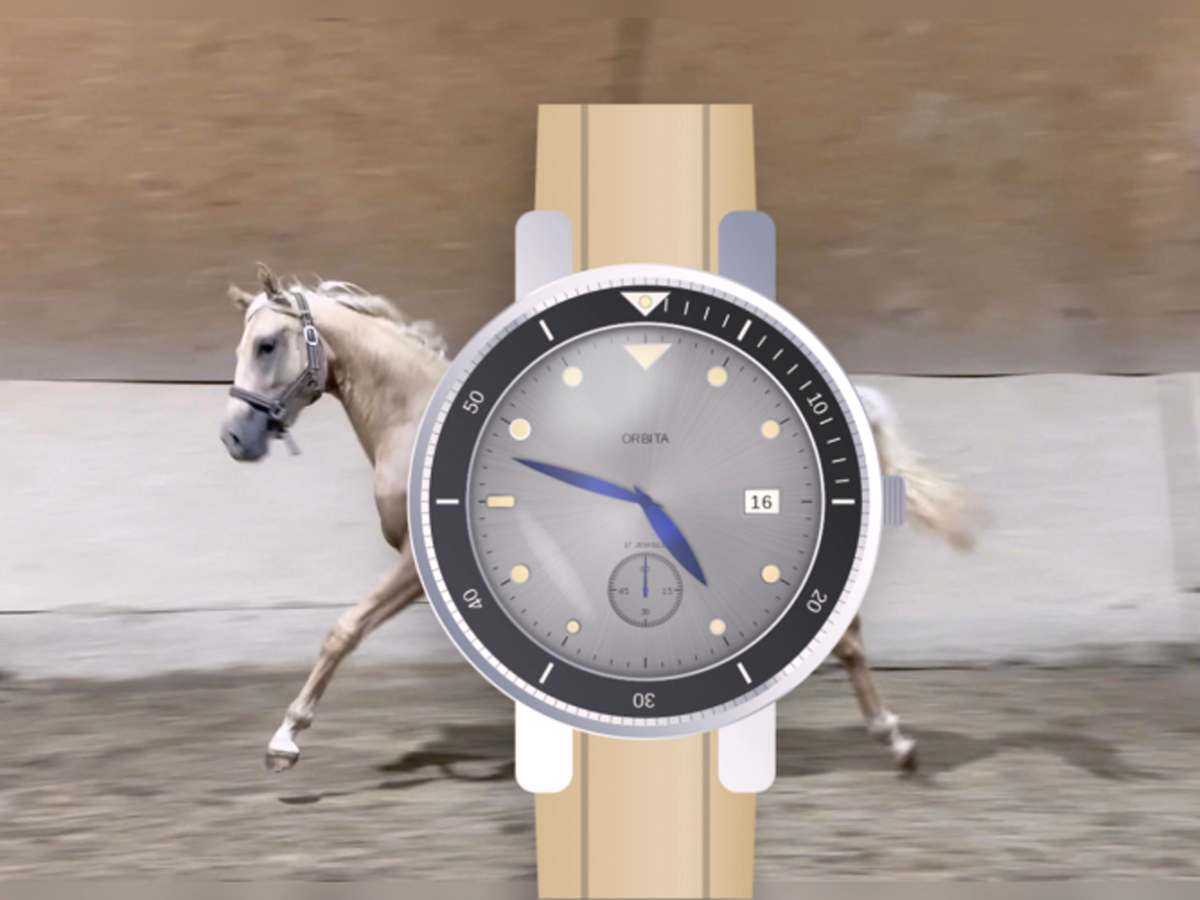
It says 4h48
